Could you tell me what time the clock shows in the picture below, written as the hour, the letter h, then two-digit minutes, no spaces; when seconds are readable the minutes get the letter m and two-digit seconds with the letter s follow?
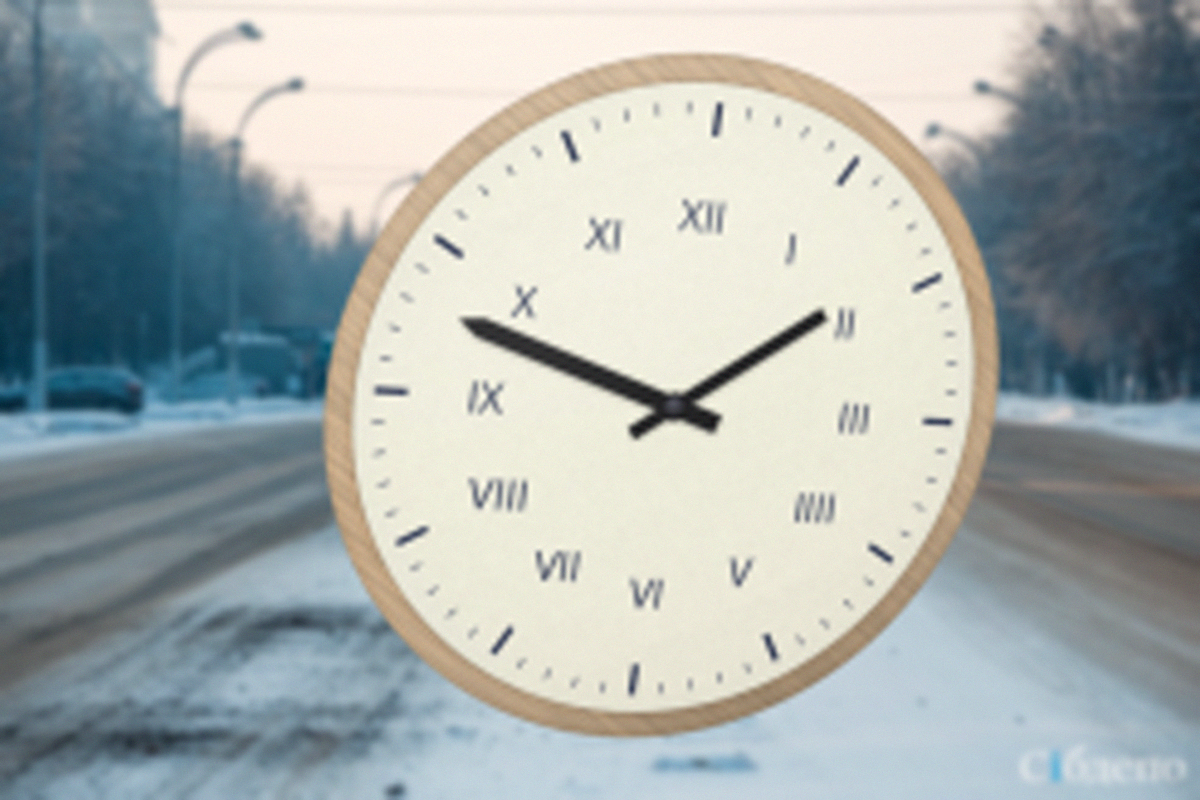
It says 1h48
